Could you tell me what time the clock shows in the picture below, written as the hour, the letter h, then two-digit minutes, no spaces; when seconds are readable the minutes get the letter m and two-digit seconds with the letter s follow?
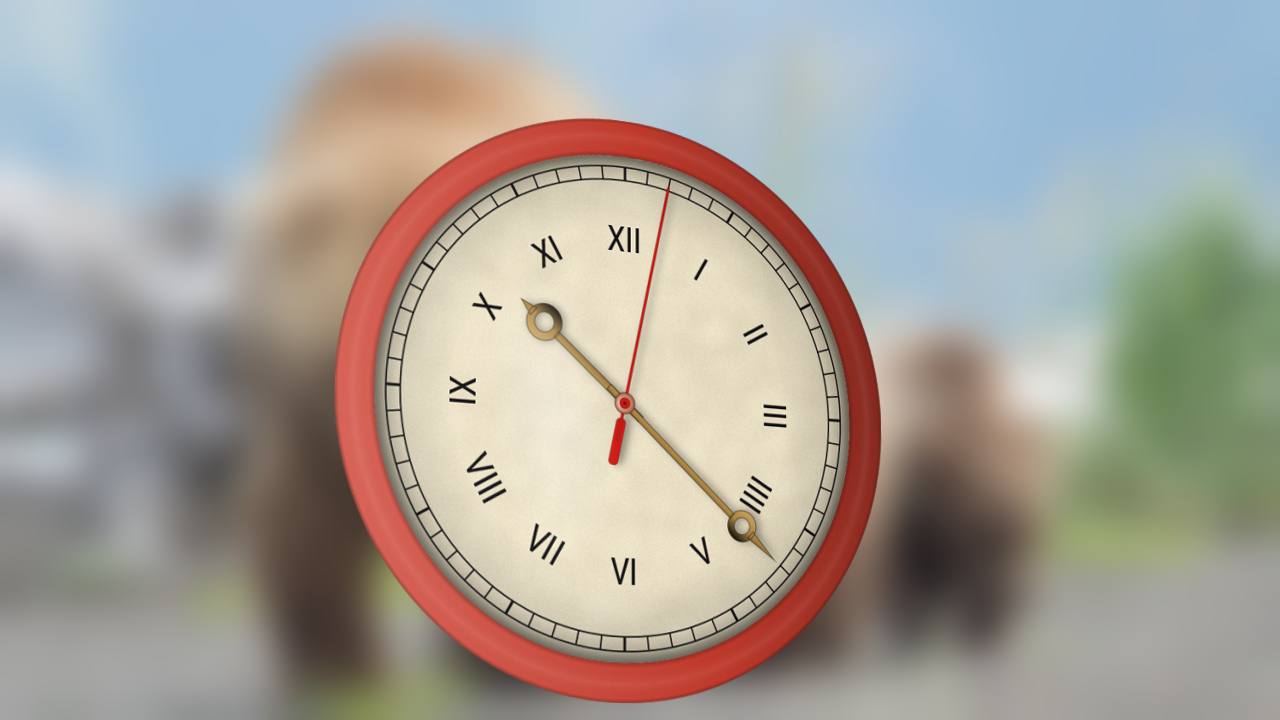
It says 10h22m02s
